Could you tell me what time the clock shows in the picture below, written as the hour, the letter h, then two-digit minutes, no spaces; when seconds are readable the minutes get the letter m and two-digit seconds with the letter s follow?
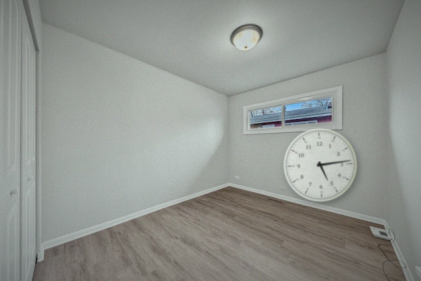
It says 5h14
